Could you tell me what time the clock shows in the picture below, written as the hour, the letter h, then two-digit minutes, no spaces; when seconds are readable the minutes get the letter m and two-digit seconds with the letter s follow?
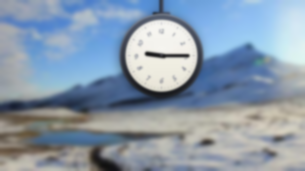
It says 9h15
